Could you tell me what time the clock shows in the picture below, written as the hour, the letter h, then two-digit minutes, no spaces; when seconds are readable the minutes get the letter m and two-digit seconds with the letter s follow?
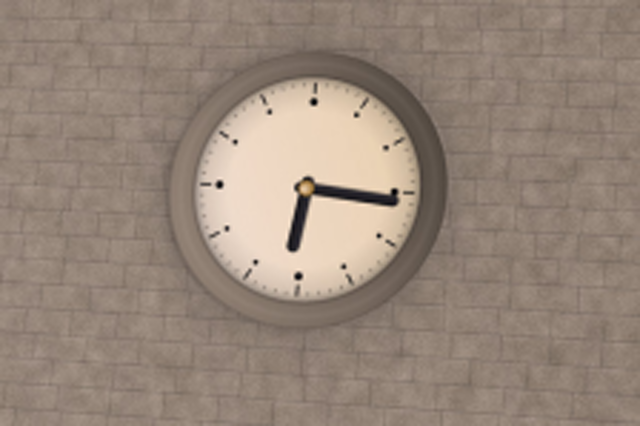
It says 6h16
